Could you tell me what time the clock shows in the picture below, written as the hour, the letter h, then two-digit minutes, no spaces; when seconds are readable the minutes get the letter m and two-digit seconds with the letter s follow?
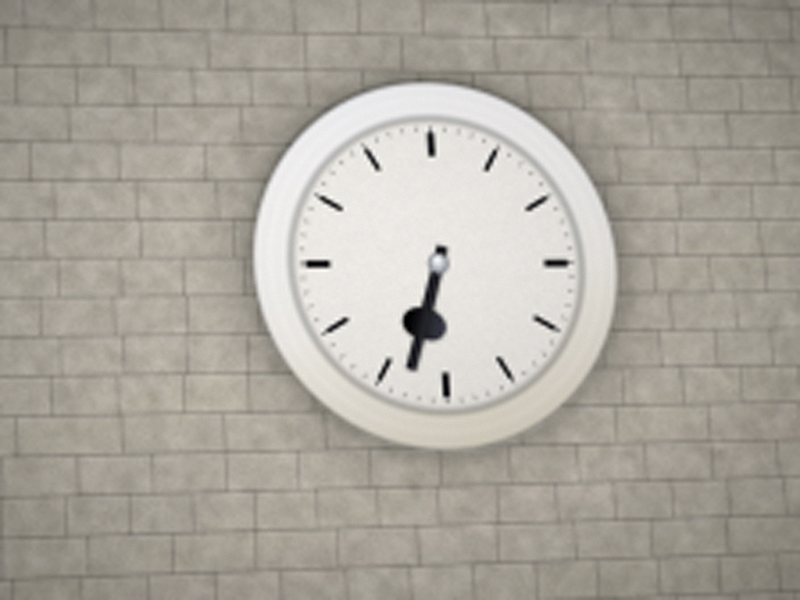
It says 6h33
